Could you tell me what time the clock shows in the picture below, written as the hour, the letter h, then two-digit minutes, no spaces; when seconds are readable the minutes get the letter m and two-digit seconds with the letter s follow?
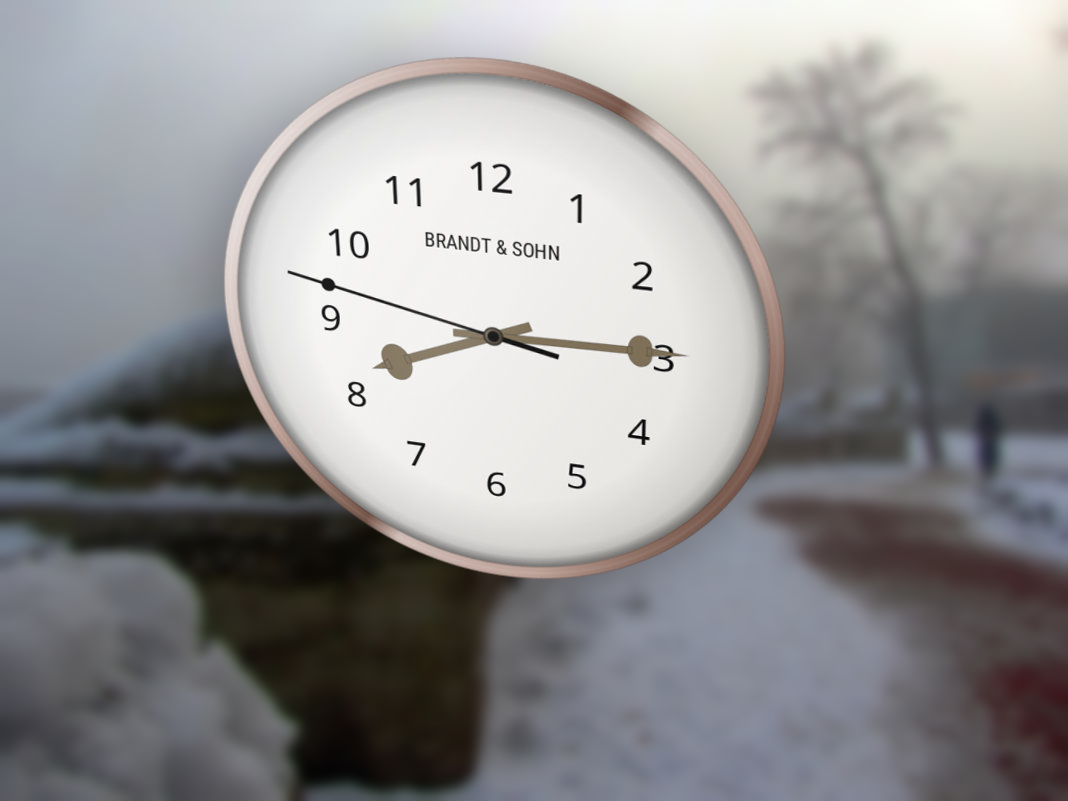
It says 8h14m47s
